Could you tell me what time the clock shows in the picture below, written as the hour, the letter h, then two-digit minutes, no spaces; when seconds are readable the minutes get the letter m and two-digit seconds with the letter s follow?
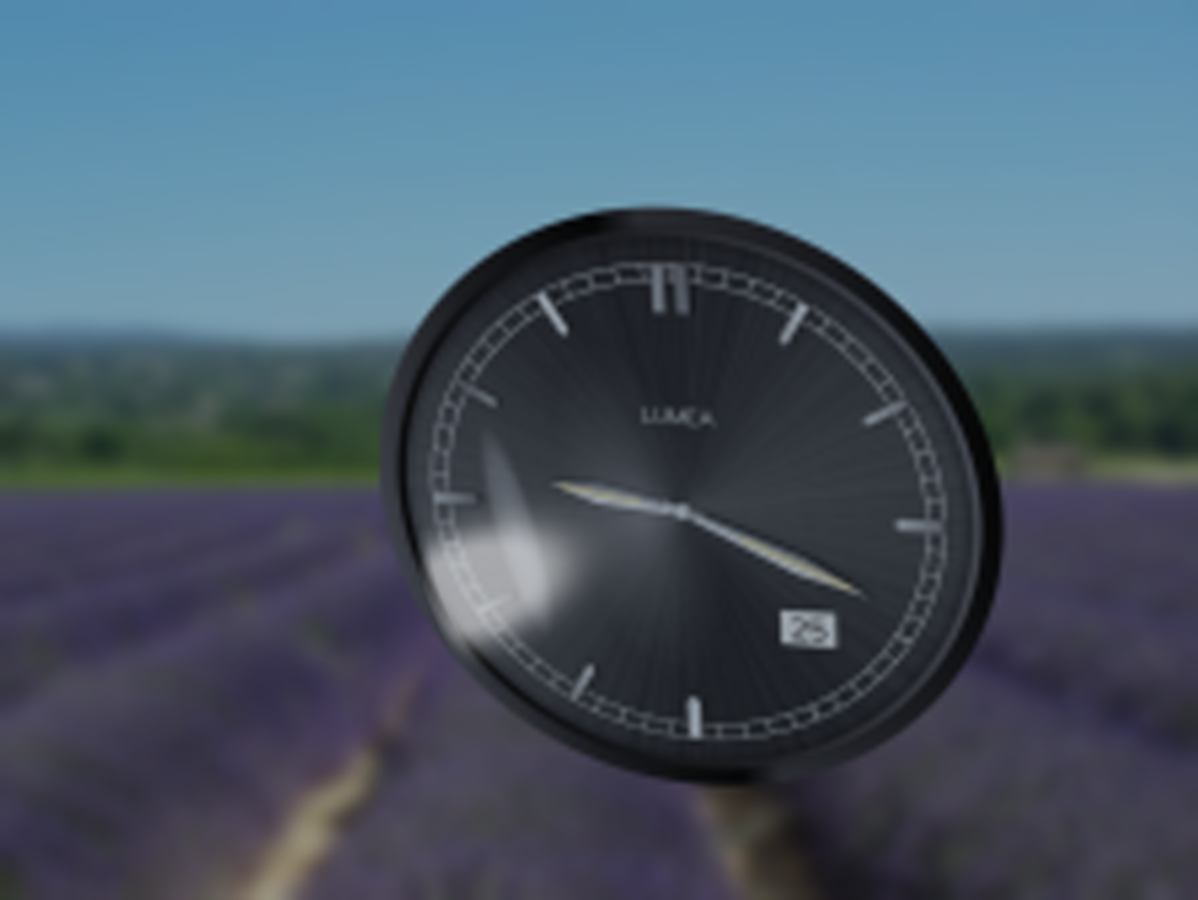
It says 9h19
